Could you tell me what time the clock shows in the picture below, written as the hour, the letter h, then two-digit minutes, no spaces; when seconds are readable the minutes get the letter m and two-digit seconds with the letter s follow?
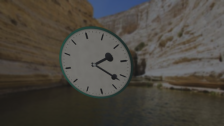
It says 2h22
